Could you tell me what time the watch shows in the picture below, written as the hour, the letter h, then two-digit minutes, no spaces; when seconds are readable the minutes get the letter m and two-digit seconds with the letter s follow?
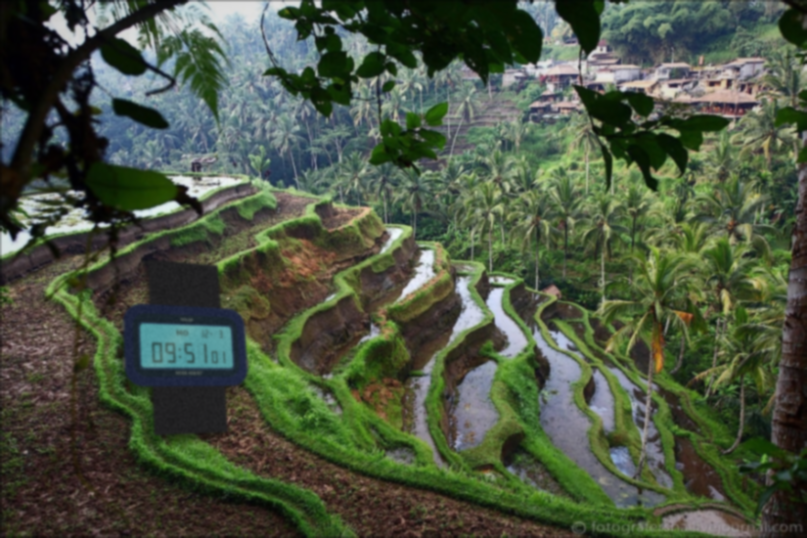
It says 9h51m01s
